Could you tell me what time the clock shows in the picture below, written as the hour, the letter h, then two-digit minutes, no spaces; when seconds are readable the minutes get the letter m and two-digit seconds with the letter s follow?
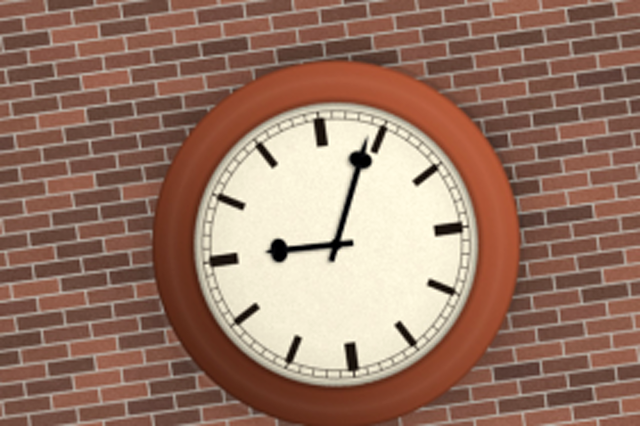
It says 9h04
